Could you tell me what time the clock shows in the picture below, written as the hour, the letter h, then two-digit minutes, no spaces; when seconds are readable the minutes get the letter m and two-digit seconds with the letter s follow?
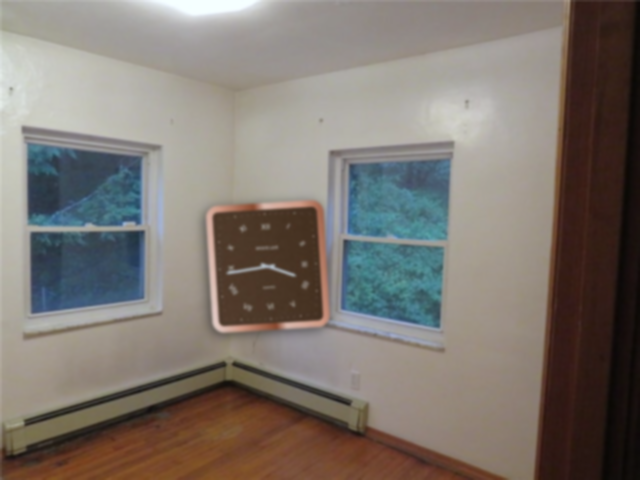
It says 3h44
